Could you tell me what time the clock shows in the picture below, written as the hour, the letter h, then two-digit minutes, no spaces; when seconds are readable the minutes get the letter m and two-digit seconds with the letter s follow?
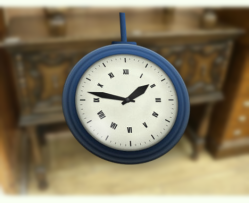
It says 1h47
